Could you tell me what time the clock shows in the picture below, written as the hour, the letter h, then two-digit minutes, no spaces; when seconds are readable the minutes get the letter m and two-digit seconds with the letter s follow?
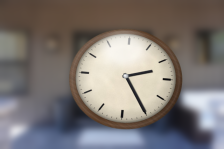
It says 2h25
